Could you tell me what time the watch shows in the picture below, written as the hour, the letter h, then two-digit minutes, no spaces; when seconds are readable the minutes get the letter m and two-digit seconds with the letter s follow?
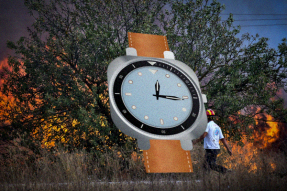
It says 12h16
